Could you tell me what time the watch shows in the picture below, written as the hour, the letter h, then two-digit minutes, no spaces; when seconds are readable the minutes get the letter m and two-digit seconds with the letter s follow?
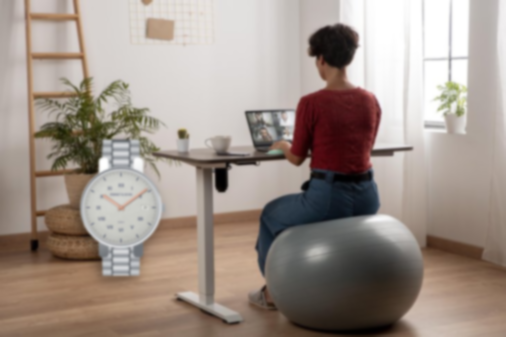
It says 10h09
